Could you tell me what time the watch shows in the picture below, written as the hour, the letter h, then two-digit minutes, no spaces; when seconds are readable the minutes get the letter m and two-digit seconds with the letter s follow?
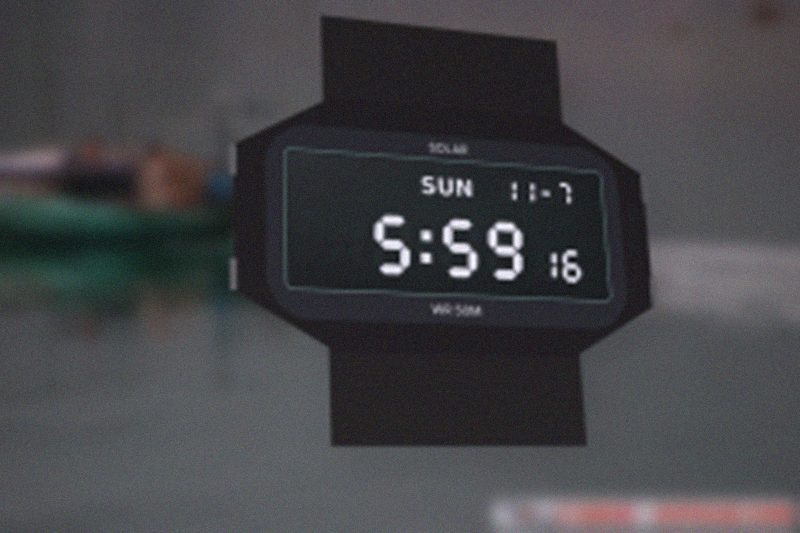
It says 5h59m16s
